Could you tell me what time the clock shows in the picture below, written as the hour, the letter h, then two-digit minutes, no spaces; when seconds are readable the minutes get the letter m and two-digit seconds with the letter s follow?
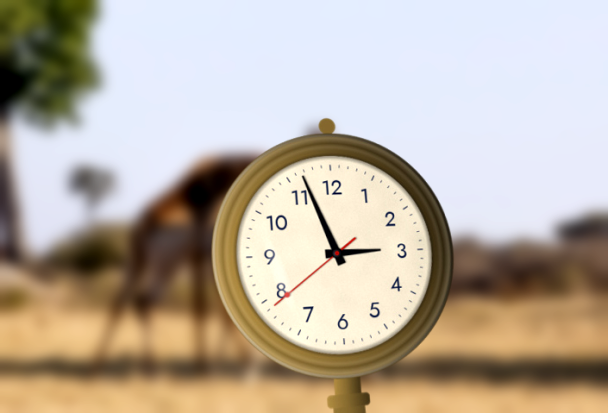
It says 2h56m39s
